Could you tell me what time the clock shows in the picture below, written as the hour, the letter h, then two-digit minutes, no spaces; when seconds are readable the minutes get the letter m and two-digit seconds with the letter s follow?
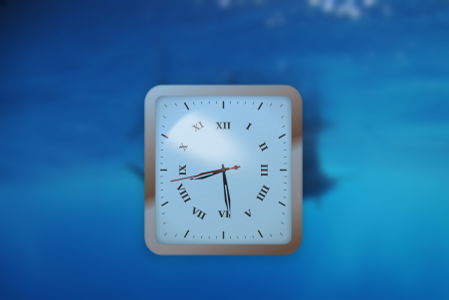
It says 8h28m43s
